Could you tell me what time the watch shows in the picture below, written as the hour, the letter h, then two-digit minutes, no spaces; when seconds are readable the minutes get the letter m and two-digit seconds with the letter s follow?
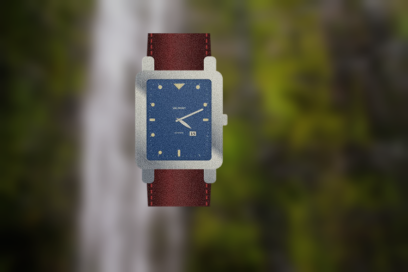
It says 4h11
